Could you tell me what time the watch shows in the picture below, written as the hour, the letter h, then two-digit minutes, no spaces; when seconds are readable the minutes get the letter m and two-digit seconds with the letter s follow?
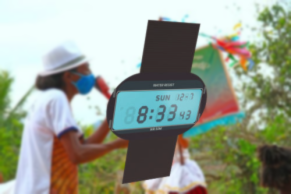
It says 8h33m43s
